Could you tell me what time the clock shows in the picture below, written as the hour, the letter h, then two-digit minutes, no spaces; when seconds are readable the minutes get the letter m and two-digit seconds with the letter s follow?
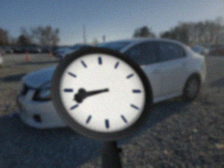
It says 8h42
